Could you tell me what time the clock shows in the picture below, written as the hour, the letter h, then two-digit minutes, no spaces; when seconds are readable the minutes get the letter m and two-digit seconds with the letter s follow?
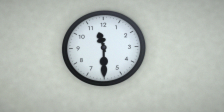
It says 11h30
